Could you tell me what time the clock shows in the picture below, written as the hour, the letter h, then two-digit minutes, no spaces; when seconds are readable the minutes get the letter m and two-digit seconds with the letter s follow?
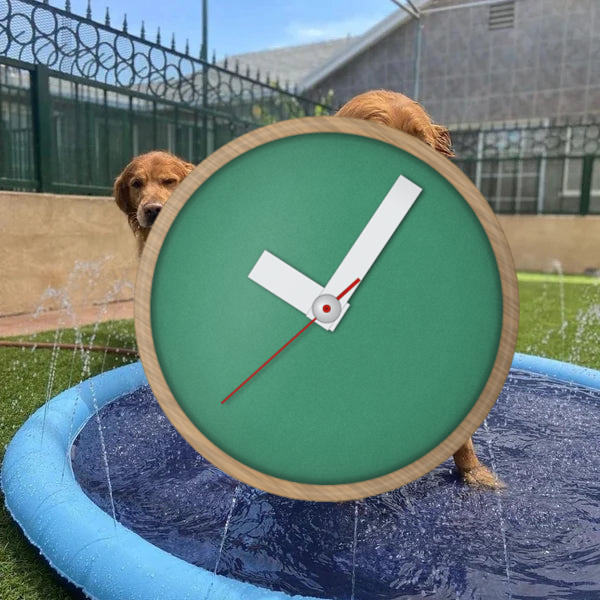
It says 10h05m38s
